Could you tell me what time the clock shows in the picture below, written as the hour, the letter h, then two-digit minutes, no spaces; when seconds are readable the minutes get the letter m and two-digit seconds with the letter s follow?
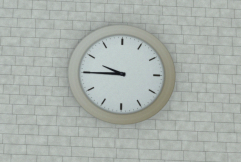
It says 9h45
